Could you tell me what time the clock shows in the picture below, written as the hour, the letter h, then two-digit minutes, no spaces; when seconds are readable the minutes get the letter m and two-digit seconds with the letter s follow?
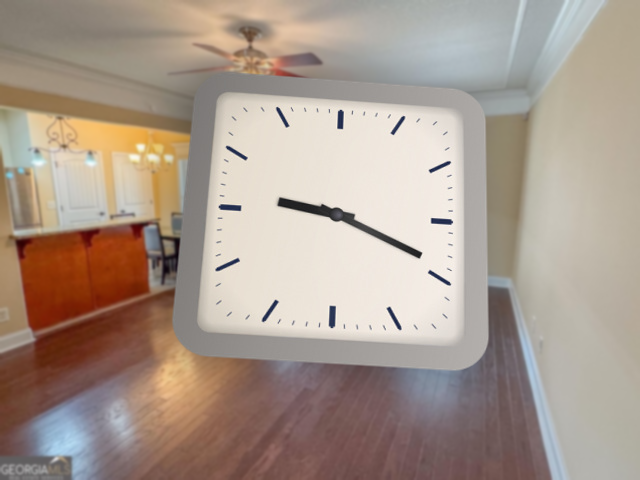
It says 9h19
